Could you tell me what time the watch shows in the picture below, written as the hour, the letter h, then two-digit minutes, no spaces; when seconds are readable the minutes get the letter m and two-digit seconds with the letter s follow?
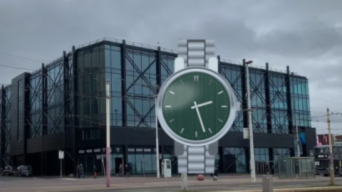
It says 2h27
